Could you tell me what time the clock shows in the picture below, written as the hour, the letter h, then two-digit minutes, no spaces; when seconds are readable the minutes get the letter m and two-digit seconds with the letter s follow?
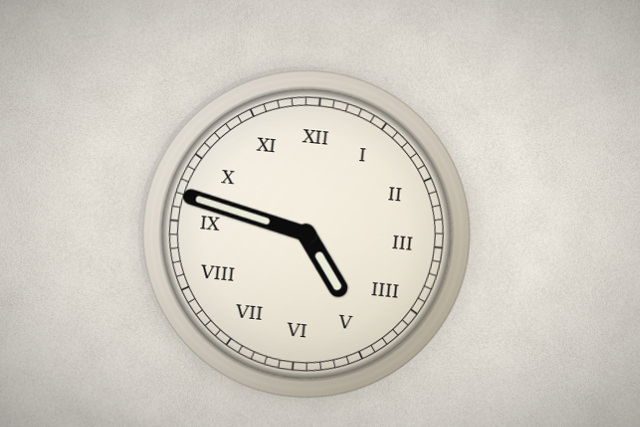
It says 4h47
